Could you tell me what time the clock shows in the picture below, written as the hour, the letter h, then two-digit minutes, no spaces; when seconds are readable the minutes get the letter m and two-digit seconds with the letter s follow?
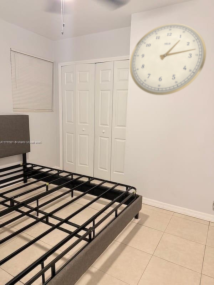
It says 1h13
